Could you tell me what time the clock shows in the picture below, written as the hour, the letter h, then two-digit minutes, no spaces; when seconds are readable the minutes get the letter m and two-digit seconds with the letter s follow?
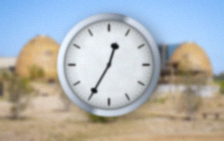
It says 12h35
